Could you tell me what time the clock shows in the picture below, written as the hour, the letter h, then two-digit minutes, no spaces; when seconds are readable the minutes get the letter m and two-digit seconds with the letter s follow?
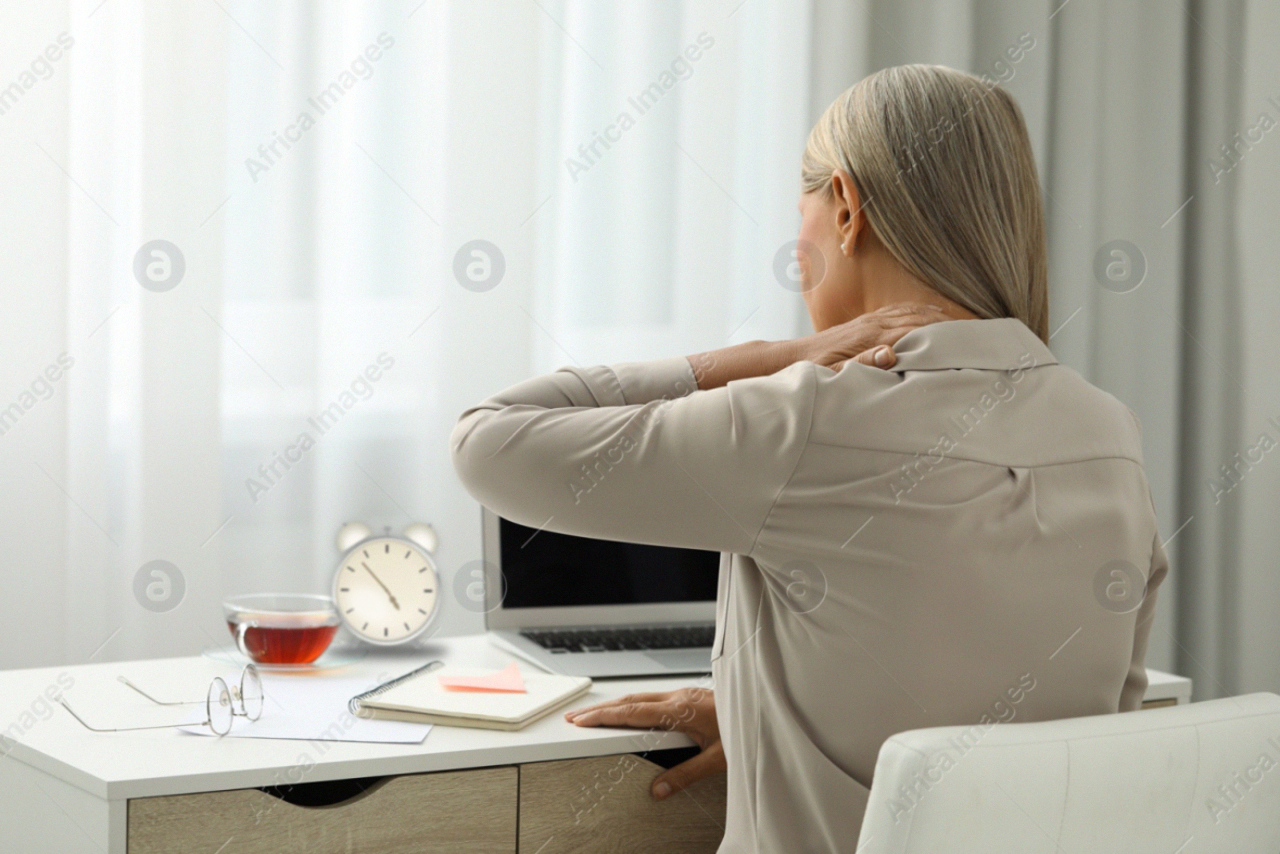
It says 4h53
